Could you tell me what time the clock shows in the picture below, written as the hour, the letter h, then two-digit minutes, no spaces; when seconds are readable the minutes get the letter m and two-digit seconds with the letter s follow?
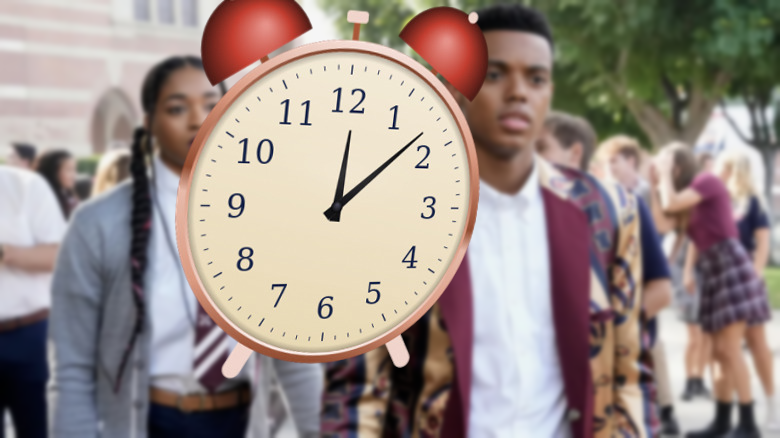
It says 12h08
